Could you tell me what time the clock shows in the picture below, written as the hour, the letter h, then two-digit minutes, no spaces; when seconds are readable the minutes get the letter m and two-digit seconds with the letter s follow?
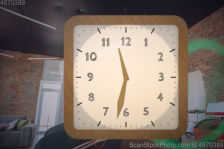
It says 11h32
